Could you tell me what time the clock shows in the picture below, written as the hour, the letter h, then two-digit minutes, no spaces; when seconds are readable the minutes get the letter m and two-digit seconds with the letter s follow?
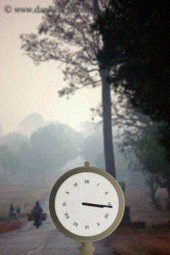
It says 3h16
